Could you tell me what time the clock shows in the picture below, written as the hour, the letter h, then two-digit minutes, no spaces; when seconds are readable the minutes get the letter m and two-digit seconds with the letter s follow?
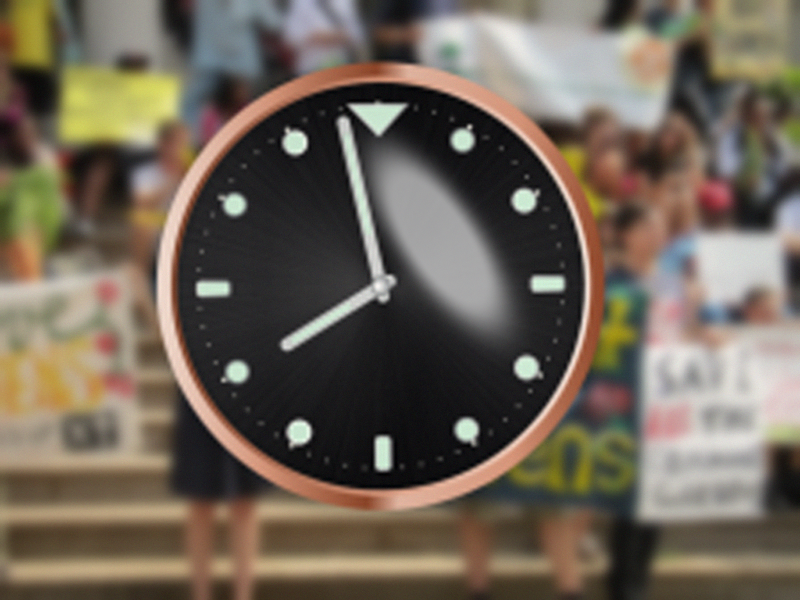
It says 7h58
